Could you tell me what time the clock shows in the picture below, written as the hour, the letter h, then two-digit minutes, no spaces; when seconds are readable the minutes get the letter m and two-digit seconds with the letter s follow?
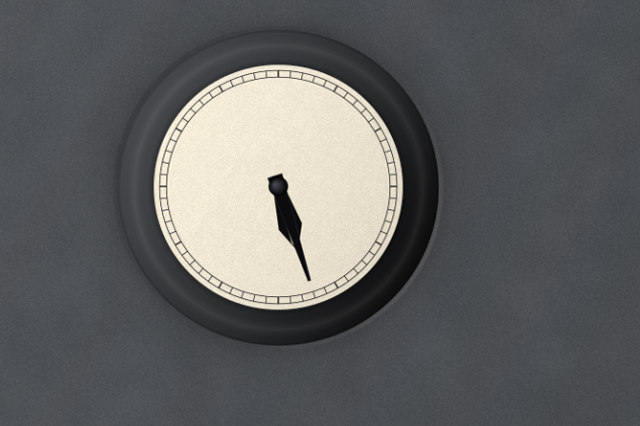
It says 5h27
